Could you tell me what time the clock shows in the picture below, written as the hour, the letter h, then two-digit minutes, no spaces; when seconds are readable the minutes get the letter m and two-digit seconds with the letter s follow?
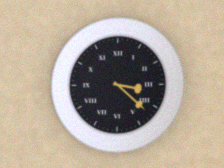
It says 3h22
